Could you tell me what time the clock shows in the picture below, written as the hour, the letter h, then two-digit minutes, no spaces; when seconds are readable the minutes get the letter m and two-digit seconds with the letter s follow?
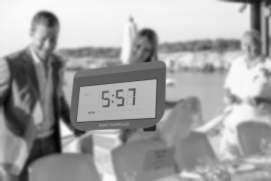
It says 5h57
